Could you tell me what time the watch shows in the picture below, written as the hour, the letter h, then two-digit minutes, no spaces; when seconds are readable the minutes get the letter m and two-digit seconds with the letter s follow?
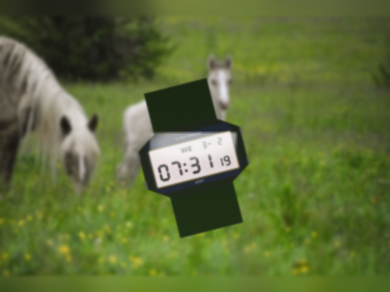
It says 7h31m19s
